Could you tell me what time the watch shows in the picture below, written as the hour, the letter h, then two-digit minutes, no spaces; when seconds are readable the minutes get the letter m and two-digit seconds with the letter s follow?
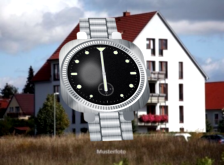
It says 6h00
